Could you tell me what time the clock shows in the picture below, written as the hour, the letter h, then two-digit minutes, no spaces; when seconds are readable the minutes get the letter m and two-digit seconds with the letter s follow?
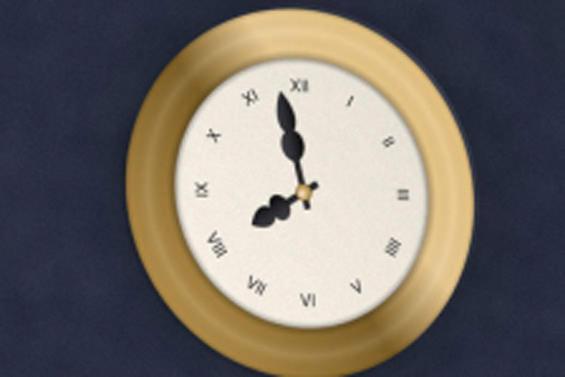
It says 7h58
